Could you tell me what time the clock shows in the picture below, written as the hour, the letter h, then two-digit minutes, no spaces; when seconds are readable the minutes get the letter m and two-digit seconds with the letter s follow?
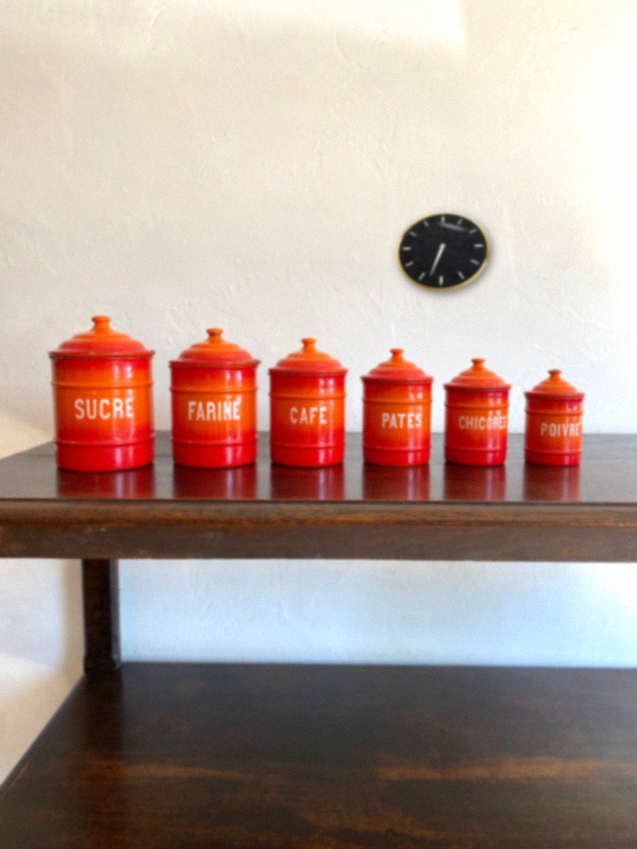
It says 6h33
